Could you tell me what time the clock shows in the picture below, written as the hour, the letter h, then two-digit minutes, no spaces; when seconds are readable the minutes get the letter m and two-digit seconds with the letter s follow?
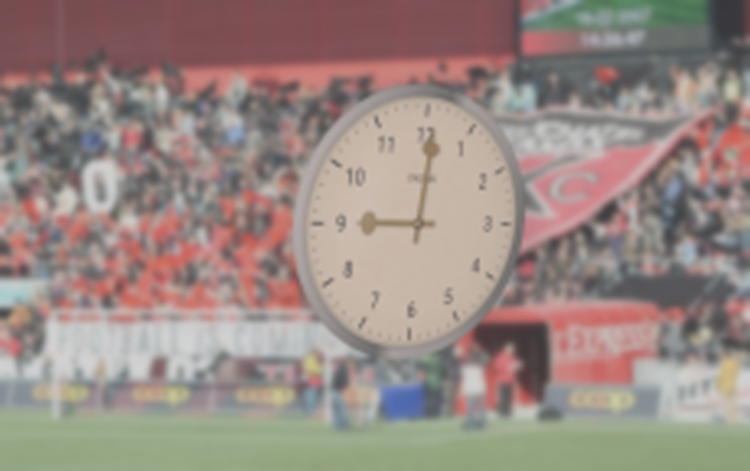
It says 9h01
